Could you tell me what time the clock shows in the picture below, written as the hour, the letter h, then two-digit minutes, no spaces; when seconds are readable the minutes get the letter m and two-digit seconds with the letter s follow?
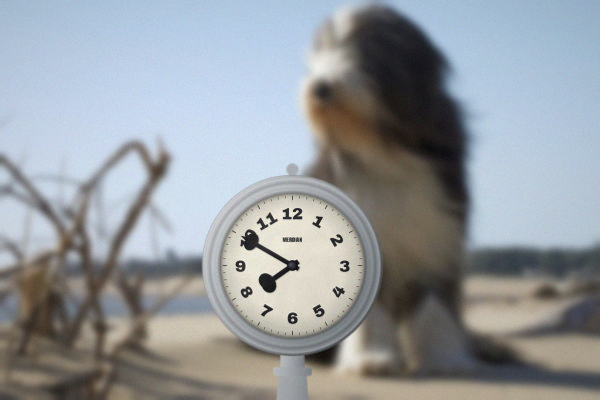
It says 7h50
